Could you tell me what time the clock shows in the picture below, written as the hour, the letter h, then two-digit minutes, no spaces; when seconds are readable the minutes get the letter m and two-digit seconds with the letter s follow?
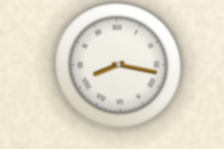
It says 8h17
